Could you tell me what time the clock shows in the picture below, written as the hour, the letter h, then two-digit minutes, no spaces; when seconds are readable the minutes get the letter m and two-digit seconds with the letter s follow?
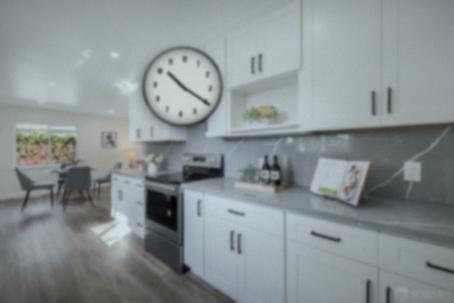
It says 10h20
